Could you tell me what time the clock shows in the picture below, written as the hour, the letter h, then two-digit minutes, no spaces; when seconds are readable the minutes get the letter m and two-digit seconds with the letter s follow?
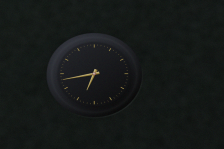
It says 6h43
